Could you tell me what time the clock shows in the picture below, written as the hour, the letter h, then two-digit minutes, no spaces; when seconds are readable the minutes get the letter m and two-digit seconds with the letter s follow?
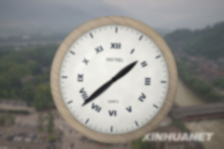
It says 1h38
